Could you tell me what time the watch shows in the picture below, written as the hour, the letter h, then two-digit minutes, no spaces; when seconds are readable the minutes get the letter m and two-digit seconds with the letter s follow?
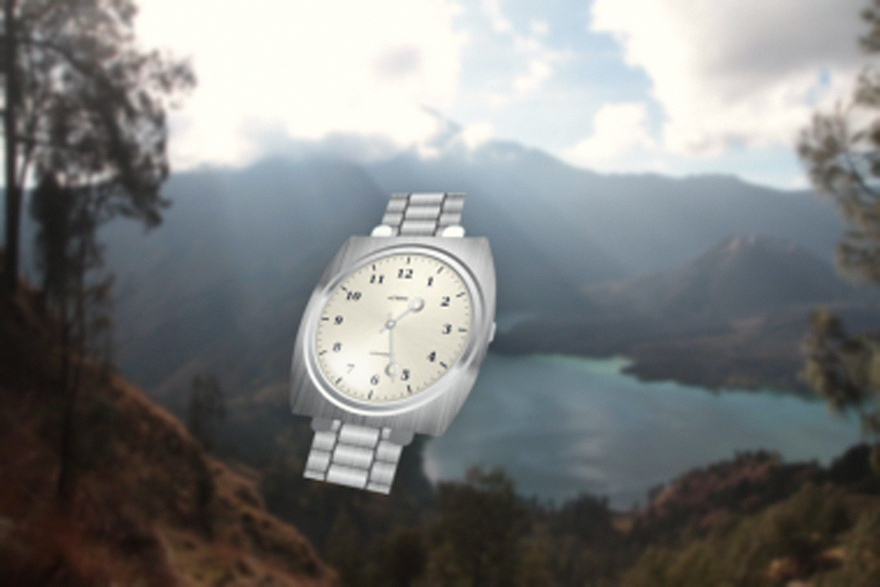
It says 1h27
